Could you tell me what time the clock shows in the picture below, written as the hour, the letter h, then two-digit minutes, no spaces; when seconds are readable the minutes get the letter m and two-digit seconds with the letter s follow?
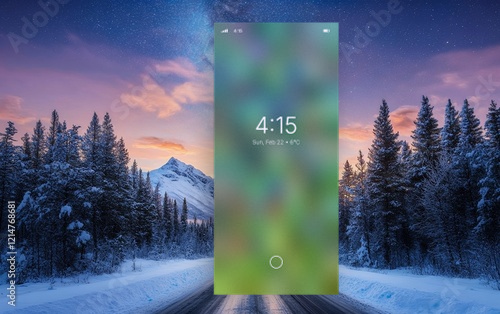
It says 4h15
